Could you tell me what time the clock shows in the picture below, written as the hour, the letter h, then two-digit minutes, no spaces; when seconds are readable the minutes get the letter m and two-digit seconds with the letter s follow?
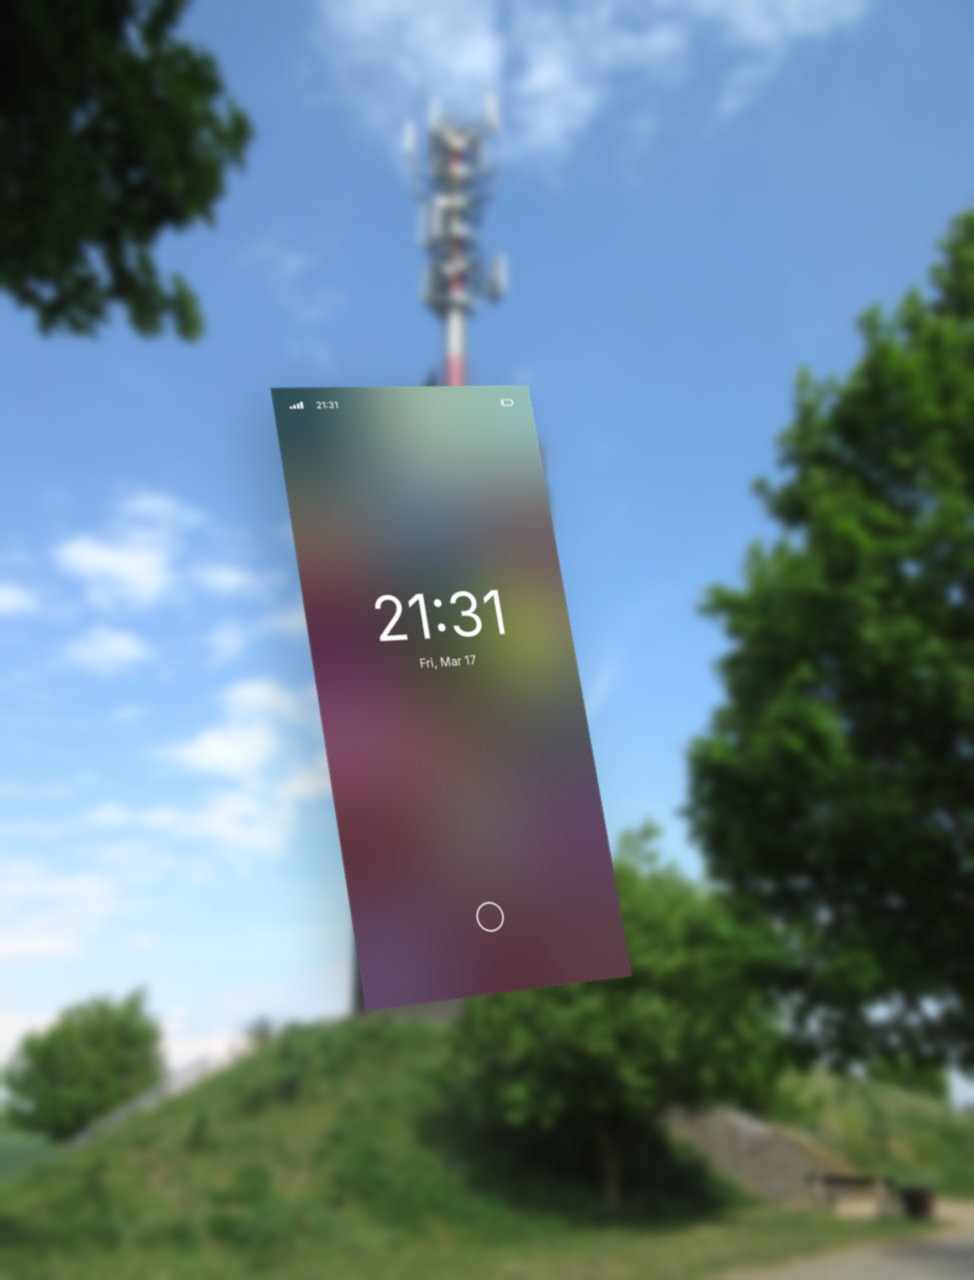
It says 21h31
